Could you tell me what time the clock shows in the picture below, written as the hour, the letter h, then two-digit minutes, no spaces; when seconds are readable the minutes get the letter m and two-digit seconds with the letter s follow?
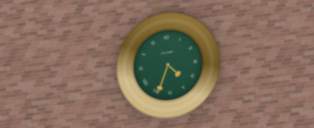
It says 4h34
